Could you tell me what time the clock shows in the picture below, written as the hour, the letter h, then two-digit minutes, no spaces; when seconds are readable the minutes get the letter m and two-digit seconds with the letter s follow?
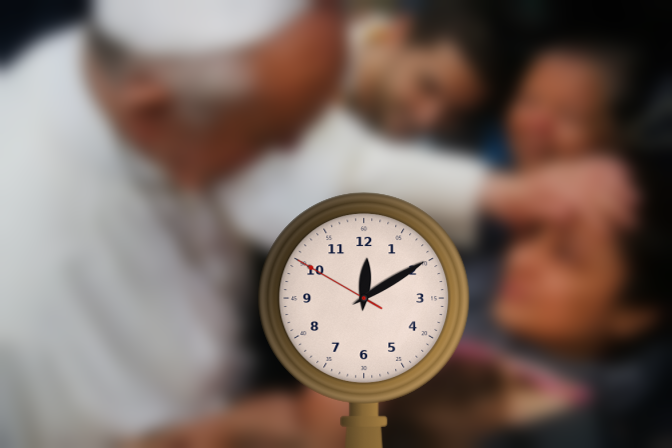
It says 12h09m50s
